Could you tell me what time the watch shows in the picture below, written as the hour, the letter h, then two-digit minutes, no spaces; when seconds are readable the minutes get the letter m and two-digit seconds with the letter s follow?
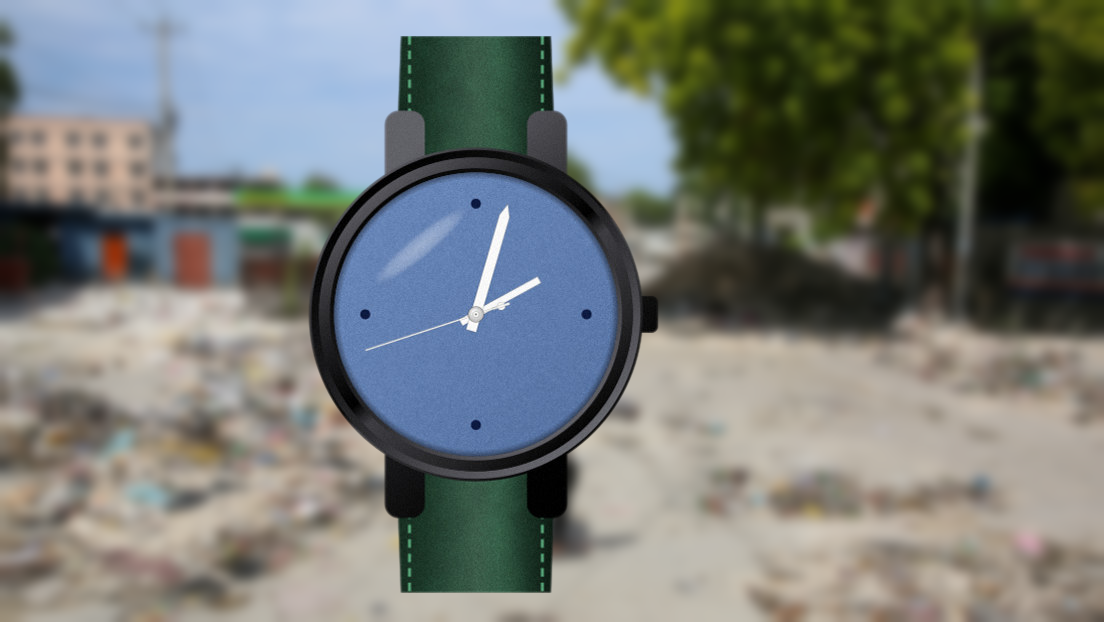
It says 2h02m42s
